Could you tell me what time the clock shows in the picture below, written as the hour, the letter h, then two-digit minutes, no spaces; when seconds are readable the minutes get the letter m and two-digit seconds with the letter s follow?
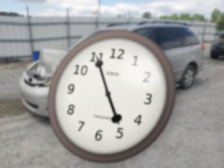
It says 4h55
